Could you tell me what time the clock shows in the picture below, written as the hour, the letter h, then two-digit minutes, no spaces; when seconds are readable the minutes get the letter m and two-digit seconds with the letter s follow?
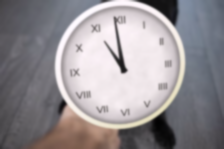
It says 10h59
